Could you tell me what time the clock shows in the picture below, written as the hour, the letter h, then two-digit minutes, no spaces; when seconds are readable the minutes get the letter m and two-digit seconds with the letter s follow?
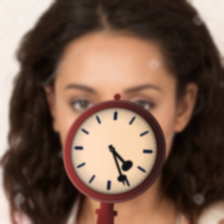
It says 4h26
